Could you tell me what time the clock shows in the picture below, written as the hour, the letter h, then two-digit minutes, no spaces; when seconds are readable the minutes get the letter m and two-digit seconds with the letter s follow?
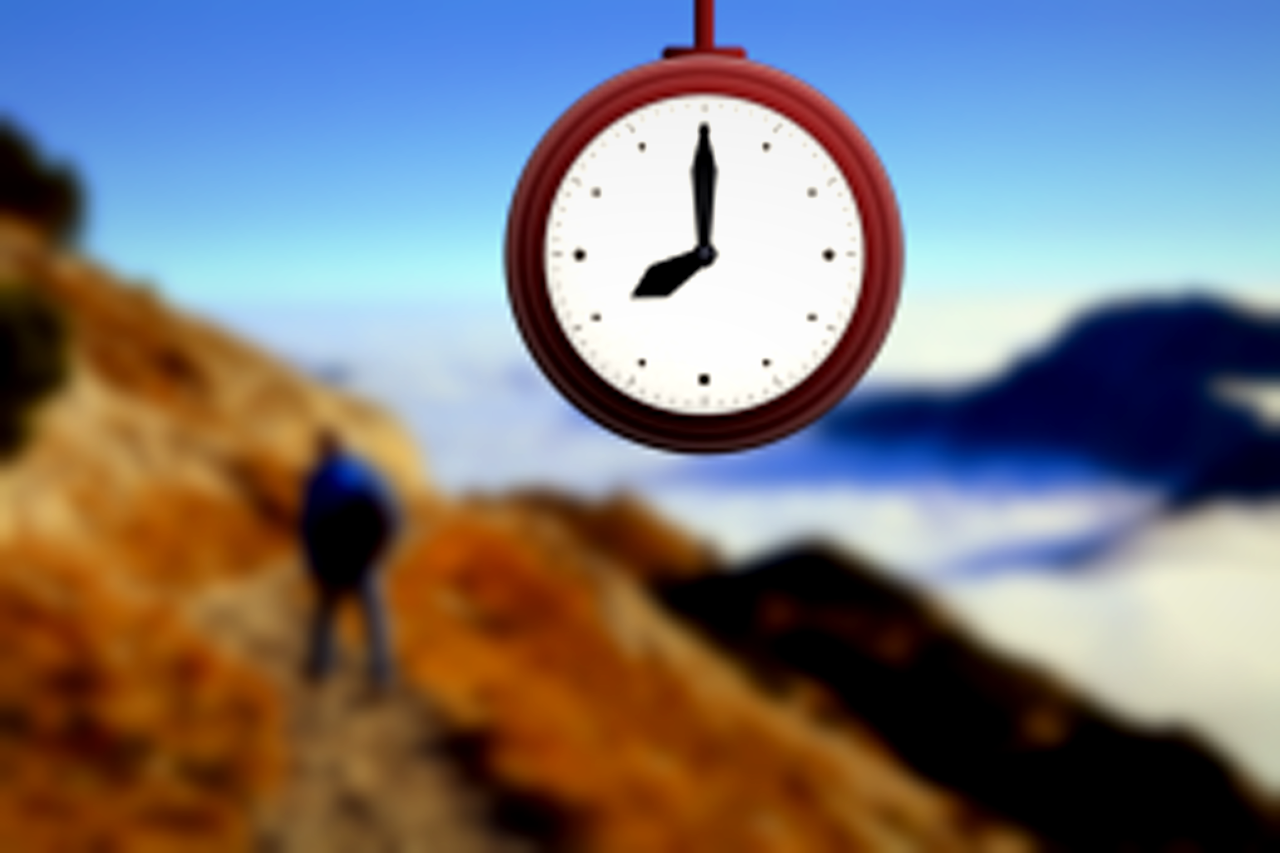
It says 8h00
